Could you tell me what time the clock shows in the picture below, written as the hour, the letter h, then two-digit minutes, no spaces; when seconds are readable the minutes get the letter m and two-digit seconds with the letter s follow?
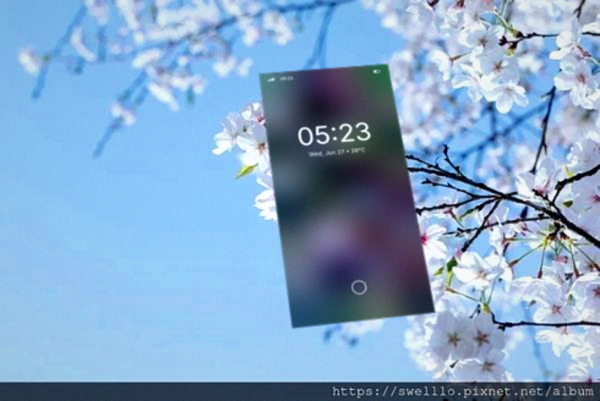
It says 5h23
